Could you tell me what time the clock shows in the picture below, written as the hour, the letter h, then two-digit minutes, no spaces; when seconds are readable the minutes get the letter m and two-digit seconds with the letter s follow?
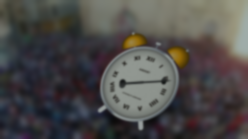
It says 8h11
